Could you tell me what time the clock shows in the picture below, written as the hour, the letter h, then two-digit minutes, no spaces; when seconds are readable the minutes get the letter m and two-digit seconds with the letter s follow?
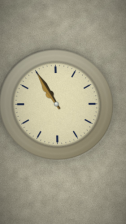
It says 10h55
